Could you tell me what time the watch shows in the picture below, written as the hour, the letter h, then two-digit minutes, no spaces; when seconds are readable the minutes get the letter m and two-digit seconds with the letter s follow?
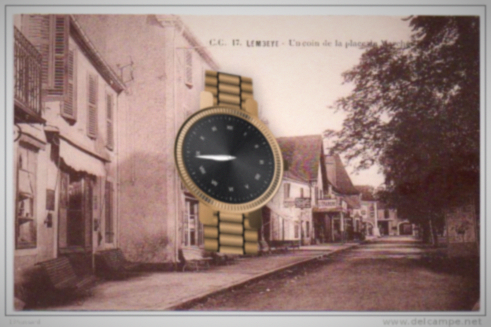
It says 8h44
